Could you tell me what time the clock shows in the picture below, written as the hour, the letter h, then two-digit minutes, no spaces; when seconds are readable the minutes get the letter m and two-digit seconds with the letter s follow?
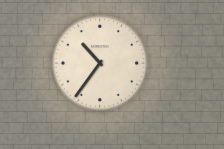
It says 10h36
